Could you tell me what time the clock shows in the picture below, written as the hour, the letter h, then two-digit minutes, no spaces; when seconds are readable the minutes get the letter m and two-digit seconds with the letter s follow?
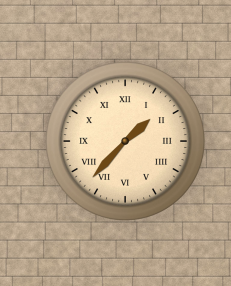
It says 1h37
